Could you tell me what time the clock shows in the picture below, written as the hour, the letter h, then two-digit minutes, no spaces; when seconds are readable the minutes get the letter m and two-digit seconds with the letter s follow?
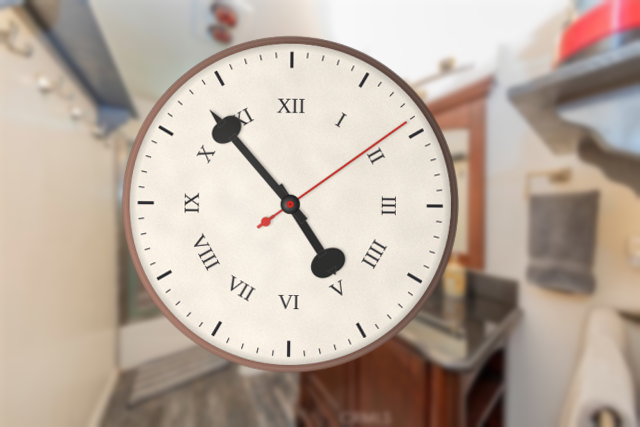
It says 4h53m09s
